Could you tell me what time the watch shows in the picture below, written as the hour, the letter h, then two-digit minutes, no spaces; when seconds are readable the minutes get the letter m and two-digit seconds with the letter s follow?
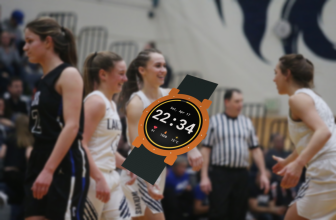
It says 22h34
